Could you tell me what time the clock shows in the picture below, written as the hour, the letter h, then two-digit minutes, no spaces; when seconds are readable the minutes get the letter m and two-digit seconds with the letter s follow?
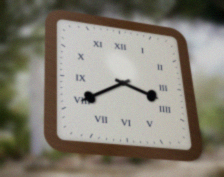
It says 3h40
